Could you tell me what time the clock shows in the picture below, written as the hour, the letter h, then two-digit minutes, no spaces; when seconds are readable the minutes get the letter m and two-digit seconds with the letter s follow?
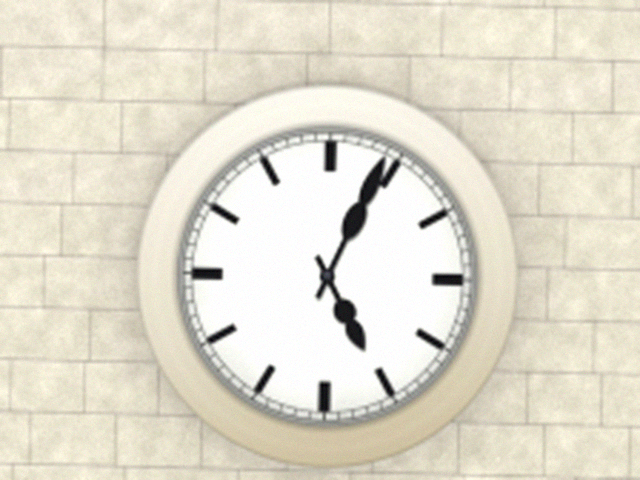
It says 5h04
